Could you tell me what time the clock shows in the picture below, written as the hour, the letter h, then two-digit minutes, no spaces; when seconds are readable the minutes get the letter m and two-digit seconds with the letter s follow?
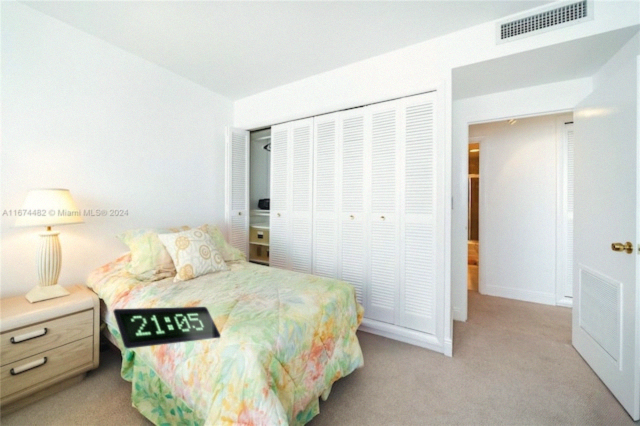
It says 21h05
